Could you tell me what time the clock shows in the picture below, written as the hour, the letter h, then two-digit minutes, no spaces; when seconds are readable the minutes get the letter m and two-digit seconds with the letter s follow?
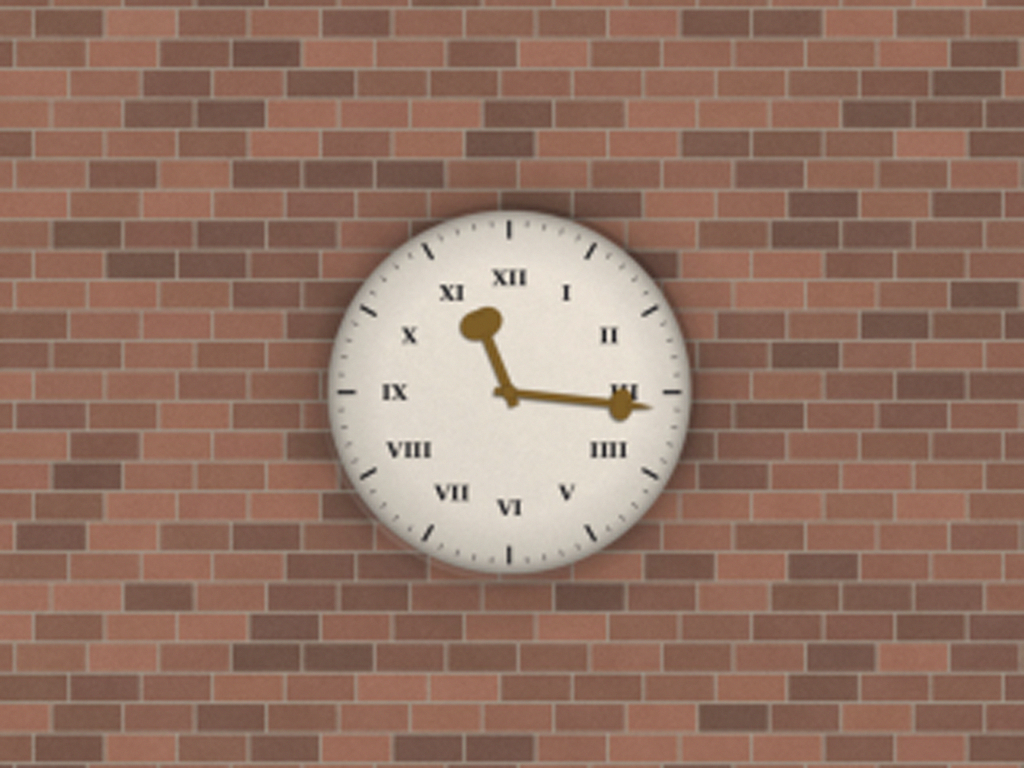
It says 11h16
